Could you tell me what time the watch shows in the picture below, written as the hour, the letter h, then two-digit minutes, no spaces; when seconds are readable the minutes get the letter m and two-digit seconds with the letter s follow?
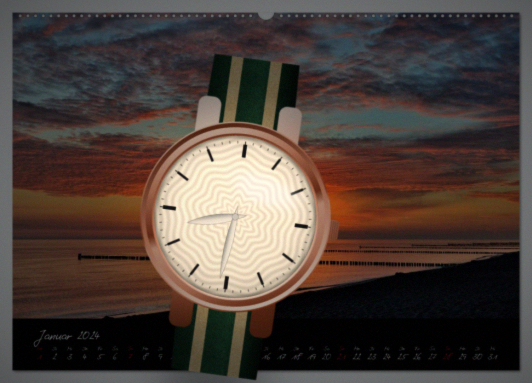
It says 8h31
